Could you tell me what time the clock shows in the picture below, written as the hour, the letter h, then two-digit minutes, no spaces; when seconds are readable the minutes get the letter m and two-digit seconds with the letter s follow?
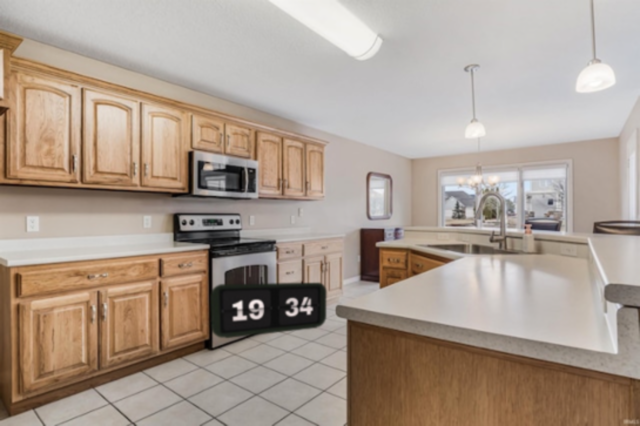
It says 19h34
